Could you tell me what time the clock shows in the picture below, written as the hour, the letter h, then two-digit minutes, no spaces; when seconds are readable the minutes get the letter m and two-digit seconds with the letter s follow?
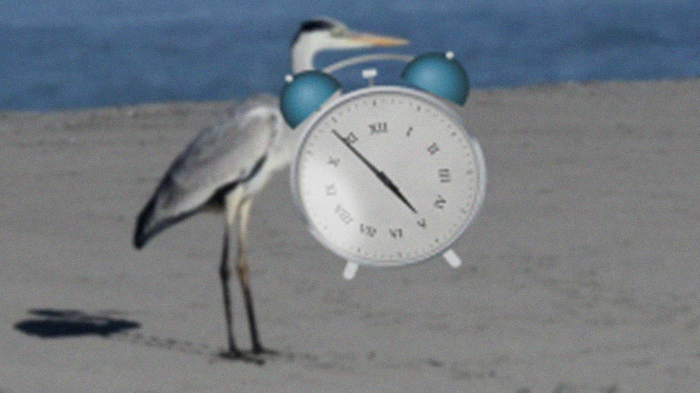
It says 4h54
